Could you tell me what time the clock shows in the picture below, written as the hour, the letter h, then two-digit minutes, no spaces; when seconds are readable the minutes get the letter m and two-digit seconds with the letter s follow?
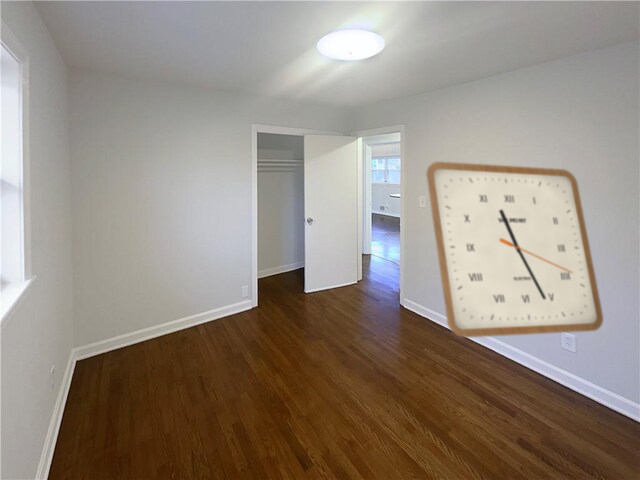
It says 11h26m19s
